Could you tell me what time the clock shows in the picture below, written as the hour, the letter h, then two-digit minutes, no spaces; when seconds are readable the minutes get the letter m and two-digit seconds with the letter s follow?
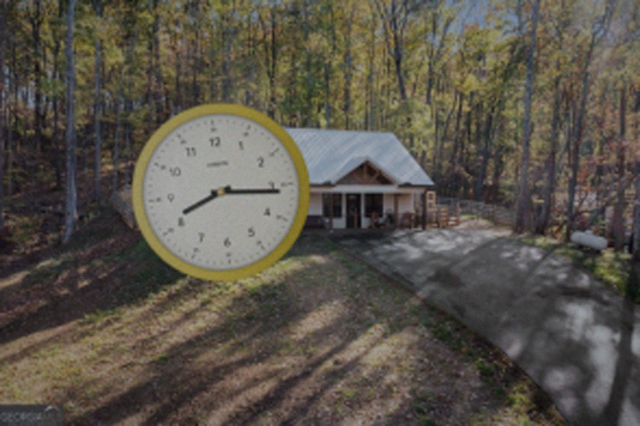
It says 8h16
